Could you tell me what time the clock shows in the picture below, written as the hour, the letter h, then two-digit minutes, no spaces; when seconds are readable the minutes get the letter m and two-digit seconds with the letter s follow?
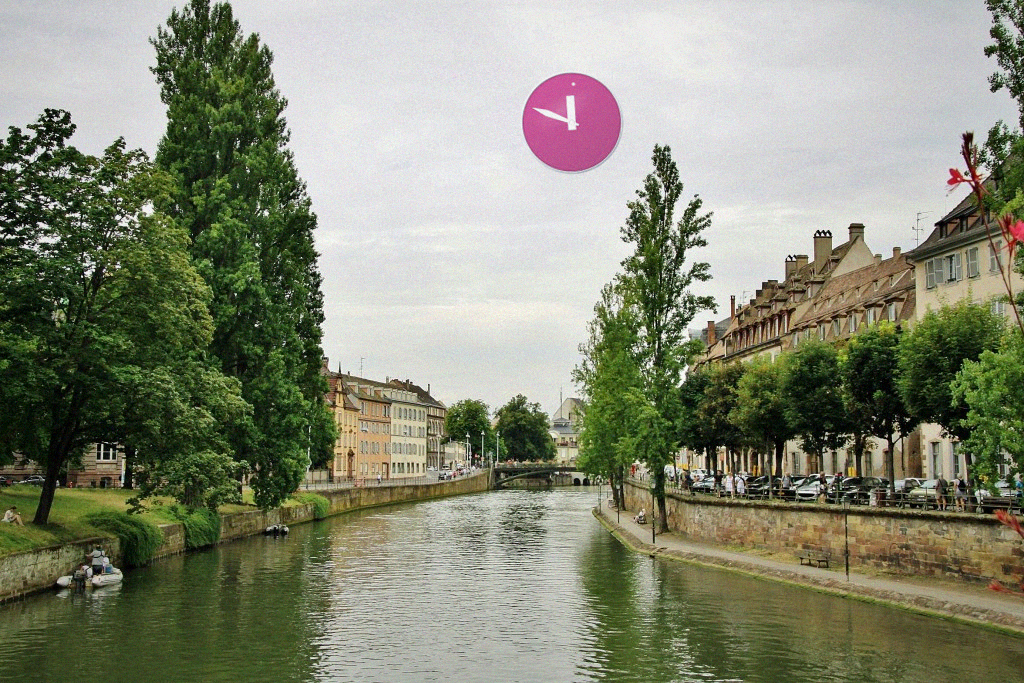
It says 11h48
